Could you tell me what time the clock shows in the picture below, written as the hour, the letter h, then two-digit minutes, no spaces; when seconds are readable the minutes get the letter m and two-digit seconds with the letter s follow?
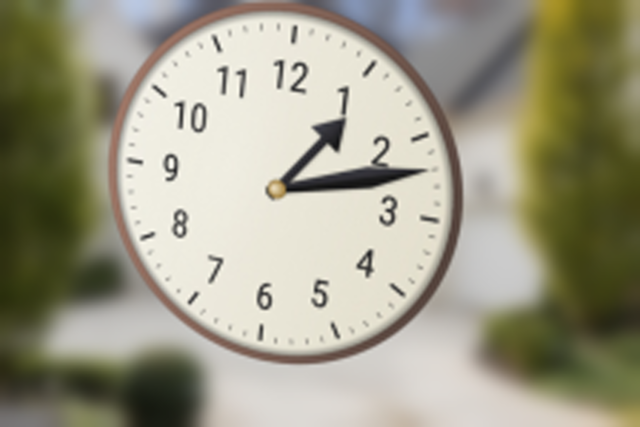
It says 1h12
